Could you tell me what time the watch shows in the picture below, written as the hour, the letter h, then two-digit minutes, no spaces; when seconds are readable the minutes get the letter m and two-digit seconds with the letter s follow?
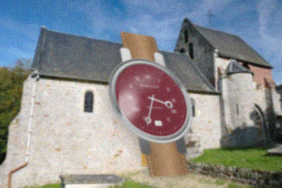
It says 3h34
